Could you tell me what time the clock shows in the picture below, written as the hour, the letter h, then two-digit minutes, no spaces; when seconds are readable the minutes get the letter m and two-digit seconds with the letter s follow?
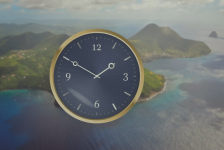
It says 1h50
